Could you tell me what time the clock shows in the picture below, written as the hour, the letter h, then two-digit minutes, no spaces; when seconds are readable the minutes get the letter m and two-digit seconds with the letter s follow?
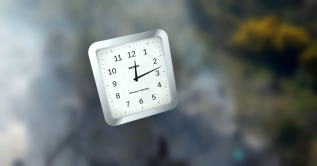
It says 12h13
